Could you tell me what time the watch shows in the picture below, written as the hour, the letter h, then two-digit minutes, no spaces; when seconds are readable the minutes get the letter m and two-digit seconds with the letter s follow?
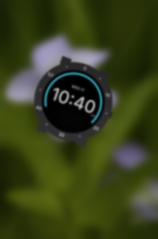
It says 10h40
